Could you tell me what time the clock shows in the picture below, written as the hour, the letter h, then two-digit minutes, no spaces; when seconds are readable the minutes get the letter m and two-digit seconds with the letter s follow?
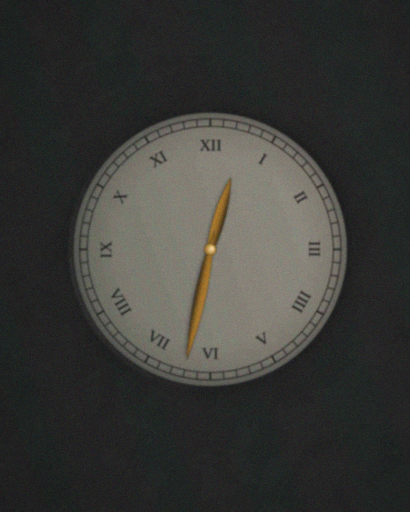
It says 12h32
